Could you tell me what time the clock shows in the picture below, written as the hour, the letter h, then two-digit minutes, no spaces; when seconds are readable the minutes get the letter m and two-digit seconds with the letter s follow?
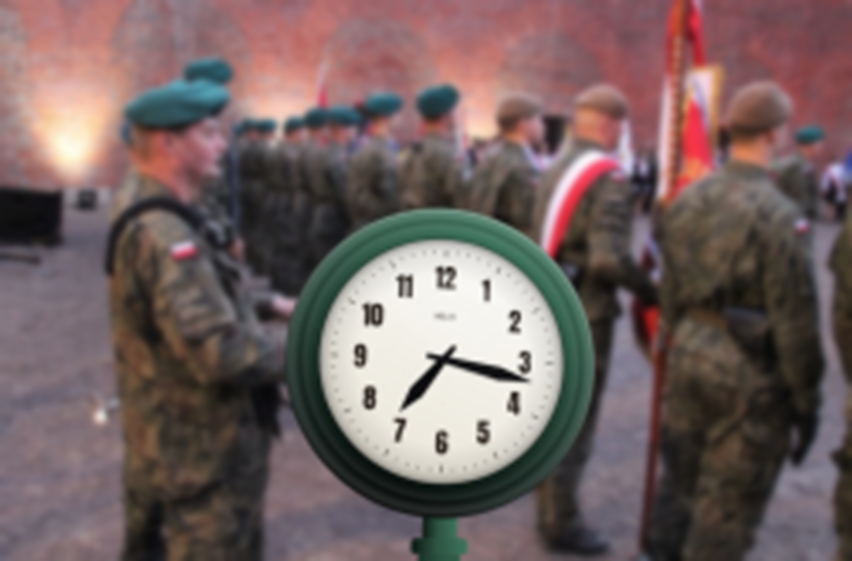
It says 7h17
